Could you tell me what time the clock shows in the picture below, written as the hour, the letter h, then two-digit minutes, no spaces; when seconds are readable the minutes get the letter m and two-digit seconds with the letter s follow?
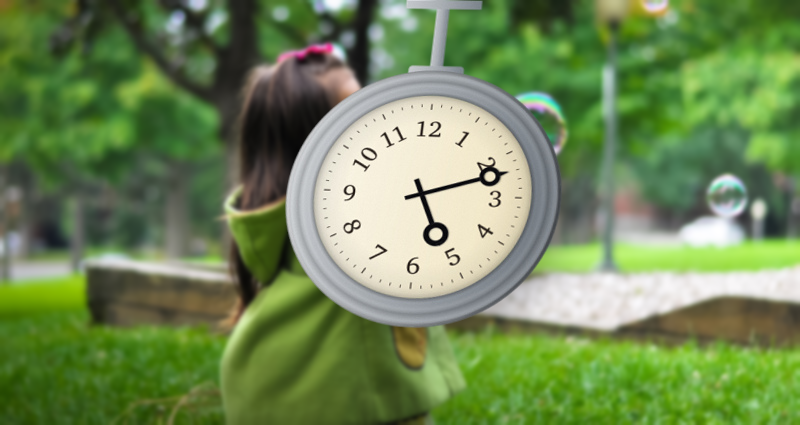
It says 5h12
